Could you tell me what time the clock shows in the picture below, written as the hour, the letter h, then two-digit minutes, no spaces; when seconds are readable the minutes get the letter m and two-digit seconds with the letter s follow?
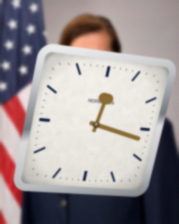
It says 12h17
